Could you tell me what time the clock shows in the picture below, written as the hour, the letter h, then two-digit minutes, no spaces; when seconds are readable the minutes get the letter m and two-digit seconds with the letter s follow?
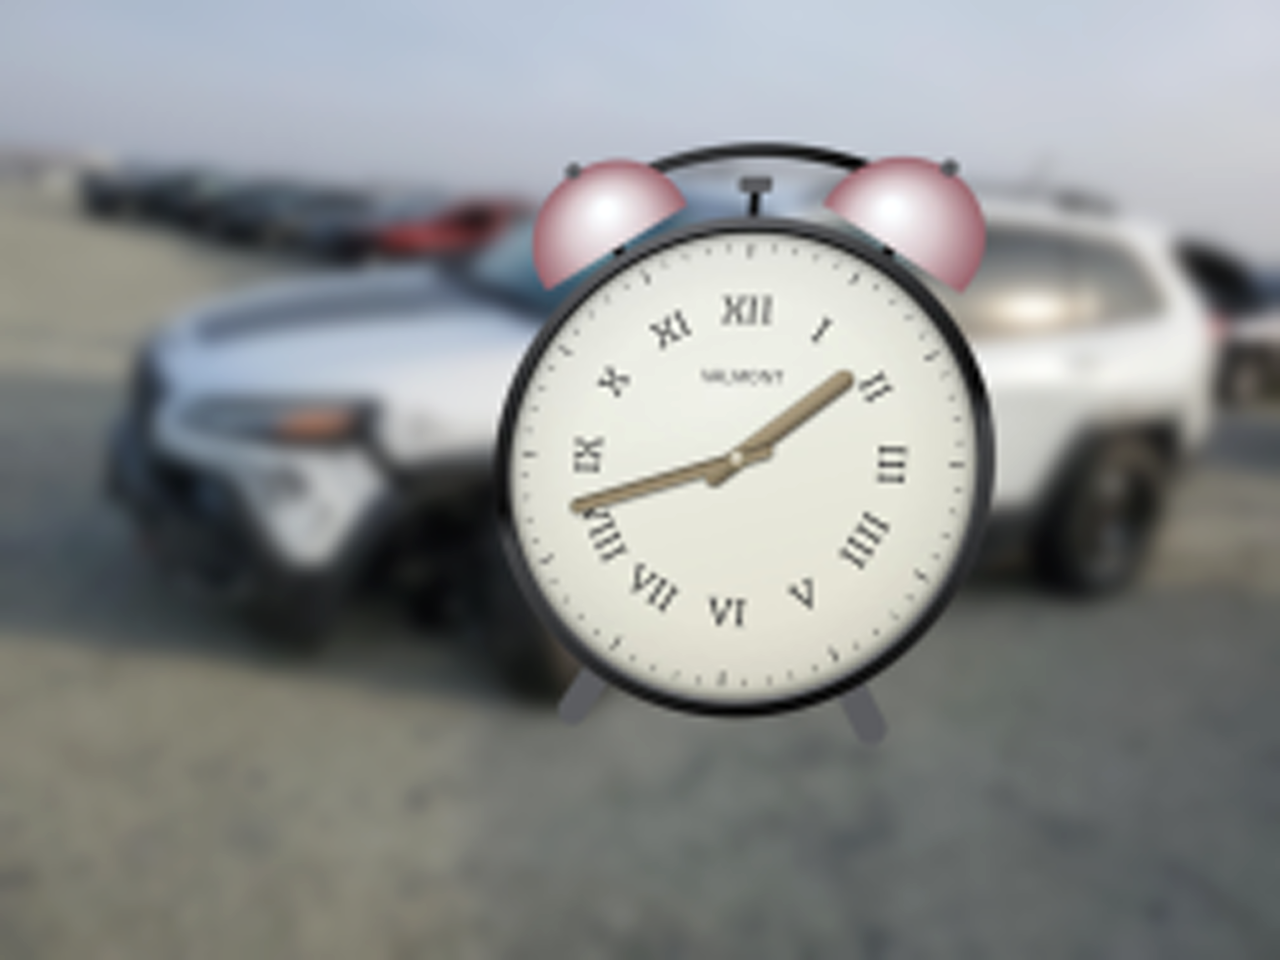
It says 1h42
